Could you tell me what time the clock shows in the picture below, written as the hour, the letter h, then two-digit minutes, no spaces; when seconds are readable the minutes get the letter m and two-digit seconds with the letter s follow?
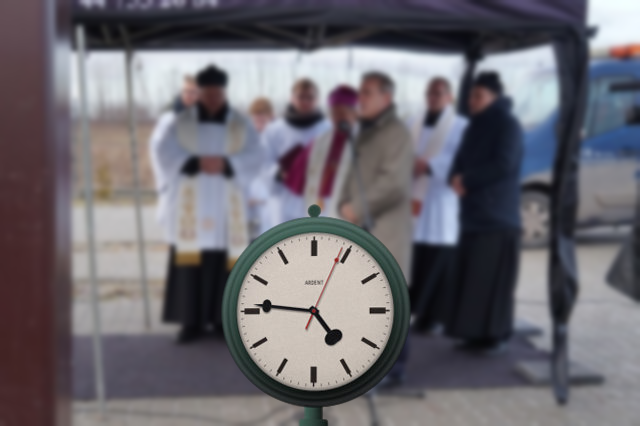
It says 4h46m04s
